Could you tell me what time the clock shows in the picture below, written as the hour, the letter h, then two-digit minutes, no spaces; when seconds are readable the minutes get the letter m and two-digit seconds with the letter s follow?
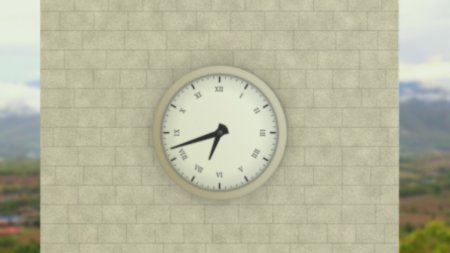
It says 6h42
